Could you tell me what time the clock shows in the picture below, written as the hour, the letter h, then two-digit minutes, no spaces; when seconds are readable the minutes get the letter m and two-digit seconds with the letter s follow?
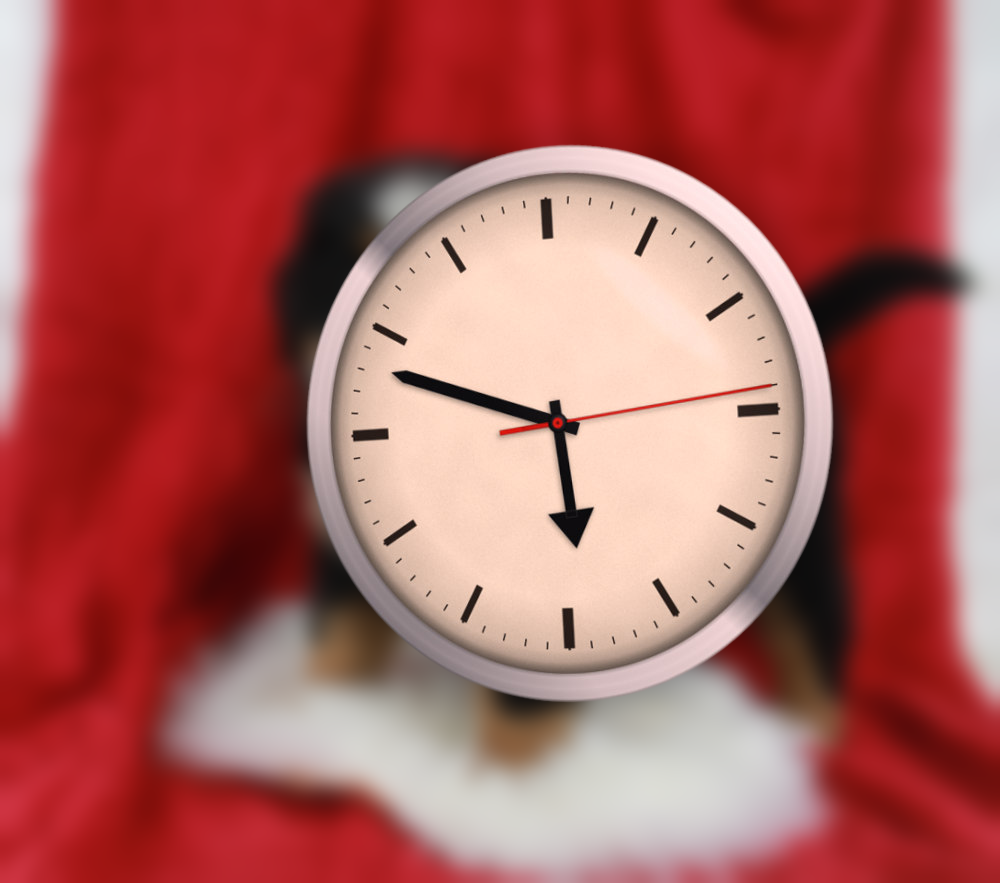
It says 5h48m14s
